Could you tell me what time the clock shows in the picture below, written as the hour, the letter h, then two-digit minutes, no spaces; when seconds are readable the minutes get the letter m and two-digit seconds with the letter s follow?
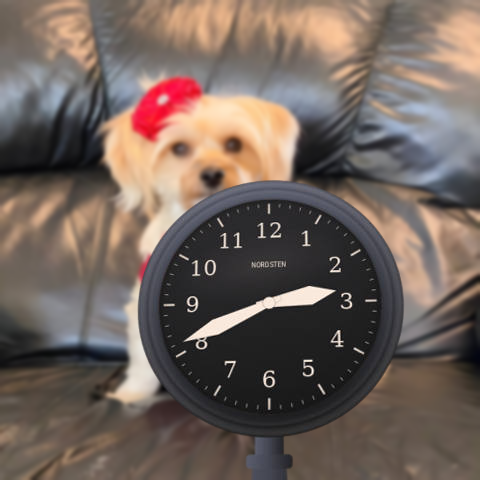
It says 2h41
